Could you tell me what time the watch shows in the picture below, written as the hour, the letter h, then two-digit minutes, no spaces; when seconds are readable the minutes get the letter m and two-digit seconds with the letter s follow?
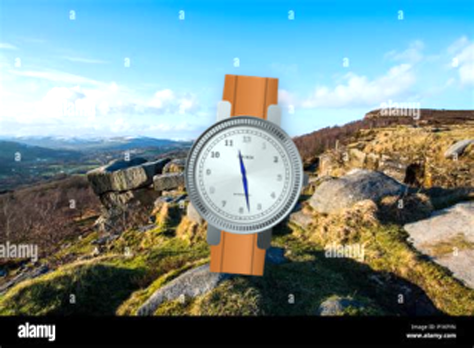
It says 11h28
